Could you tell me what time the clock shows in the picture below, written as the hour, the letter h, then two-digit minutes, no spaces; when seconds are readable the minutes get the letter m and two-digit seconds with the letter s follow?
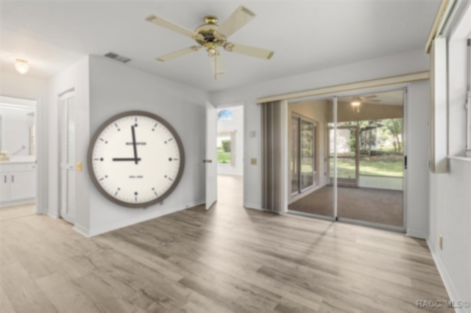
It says 8h59
